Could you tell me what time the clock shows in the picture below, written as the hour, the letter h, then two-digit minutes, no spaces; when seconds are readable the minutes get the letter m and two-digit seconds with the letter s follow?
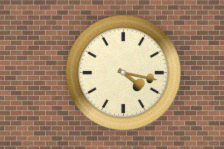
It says 4h17
